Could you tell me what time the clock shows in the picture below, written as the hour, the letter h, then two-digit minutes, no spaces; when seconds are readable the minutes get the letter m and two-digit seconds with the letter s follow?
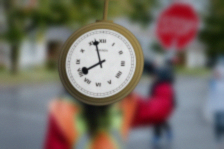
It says 7h57
